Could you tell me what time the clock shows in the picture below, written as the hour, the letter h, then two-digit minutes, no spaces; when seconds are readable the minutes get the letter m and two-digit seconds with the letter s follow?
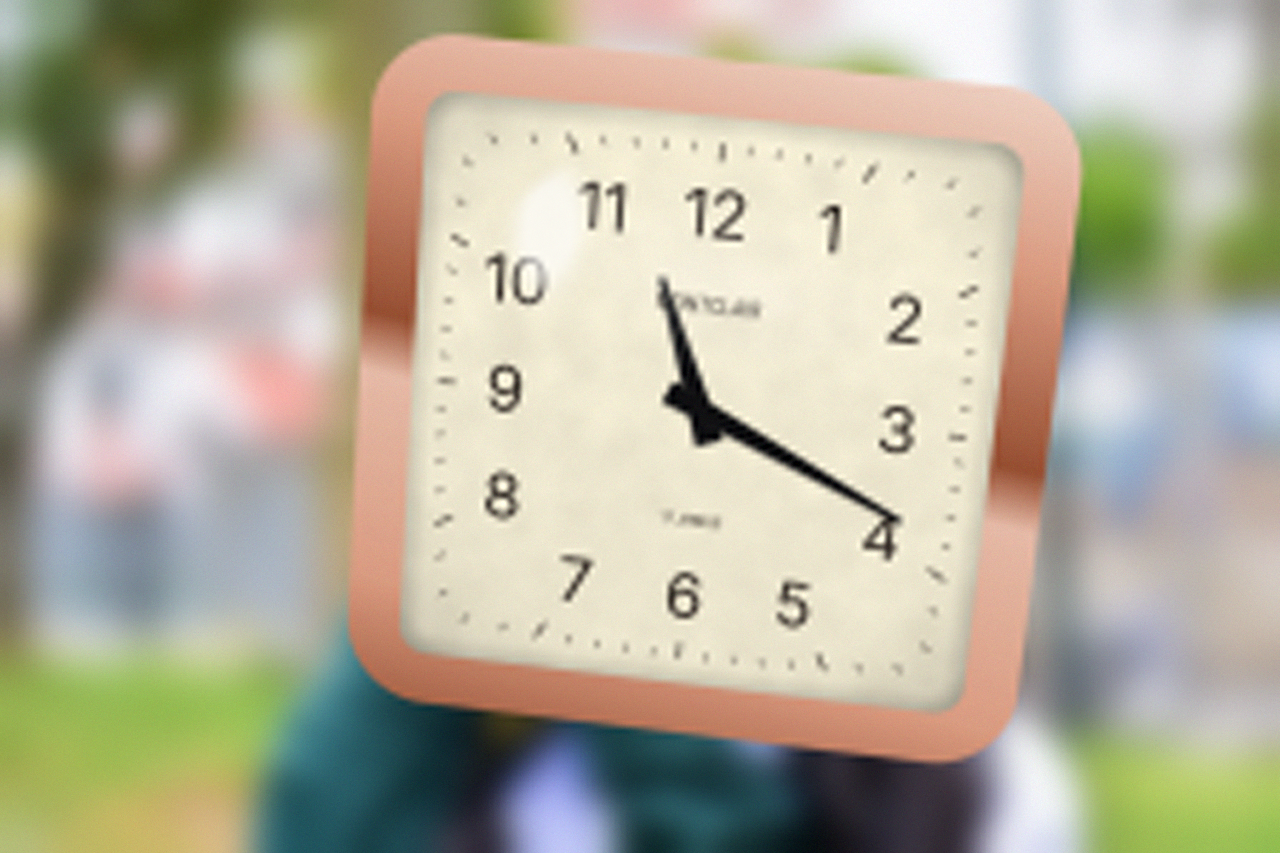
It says 11h19
